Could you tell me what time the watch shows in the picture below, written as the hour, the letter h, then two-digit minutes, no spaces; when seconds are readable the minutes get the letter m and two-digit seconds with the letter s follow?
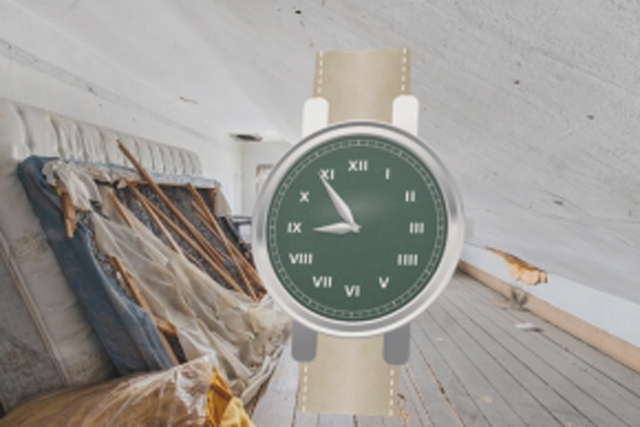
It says 8h54
